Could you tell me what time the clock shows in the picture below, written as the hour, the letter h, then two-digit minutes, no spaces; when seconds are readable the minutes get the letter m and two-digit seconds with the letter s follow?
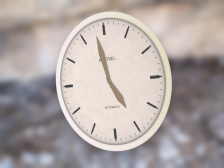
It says 4h58
